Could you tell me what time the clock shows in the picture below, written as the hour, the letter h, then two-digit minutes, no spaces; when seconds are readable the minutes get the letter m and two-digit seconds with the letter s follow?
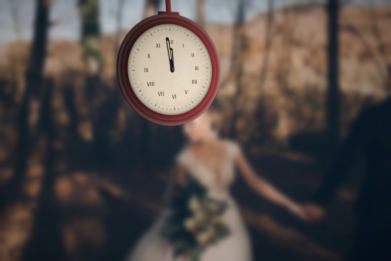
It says 11h59
